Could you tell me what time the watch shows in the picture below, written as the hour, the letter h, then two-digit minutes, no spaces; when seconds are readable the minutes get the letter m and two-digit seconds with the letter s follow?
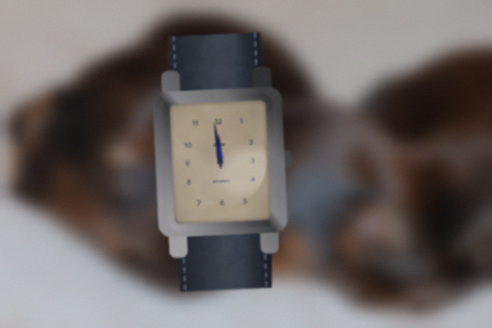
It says 11h59
